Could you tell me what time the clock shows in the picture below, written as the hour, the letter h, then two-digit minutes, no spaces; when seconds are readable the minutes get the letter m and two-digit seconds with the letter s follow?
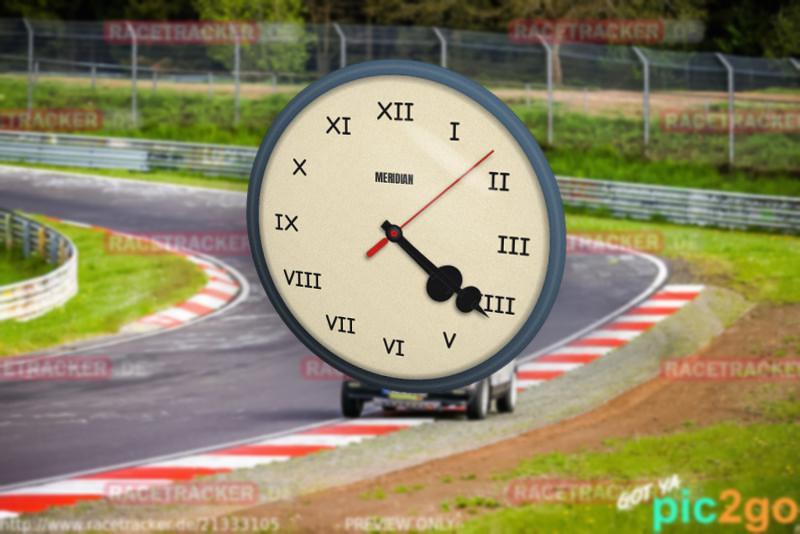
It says 4h21m08s
